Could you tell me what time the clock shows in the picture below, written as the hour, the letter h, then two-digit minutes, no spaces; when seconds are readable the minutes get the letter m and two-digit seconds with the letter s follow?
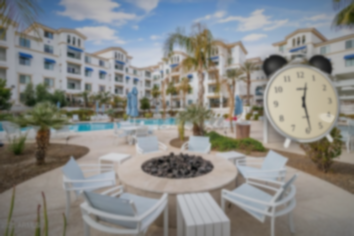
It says 12h29
